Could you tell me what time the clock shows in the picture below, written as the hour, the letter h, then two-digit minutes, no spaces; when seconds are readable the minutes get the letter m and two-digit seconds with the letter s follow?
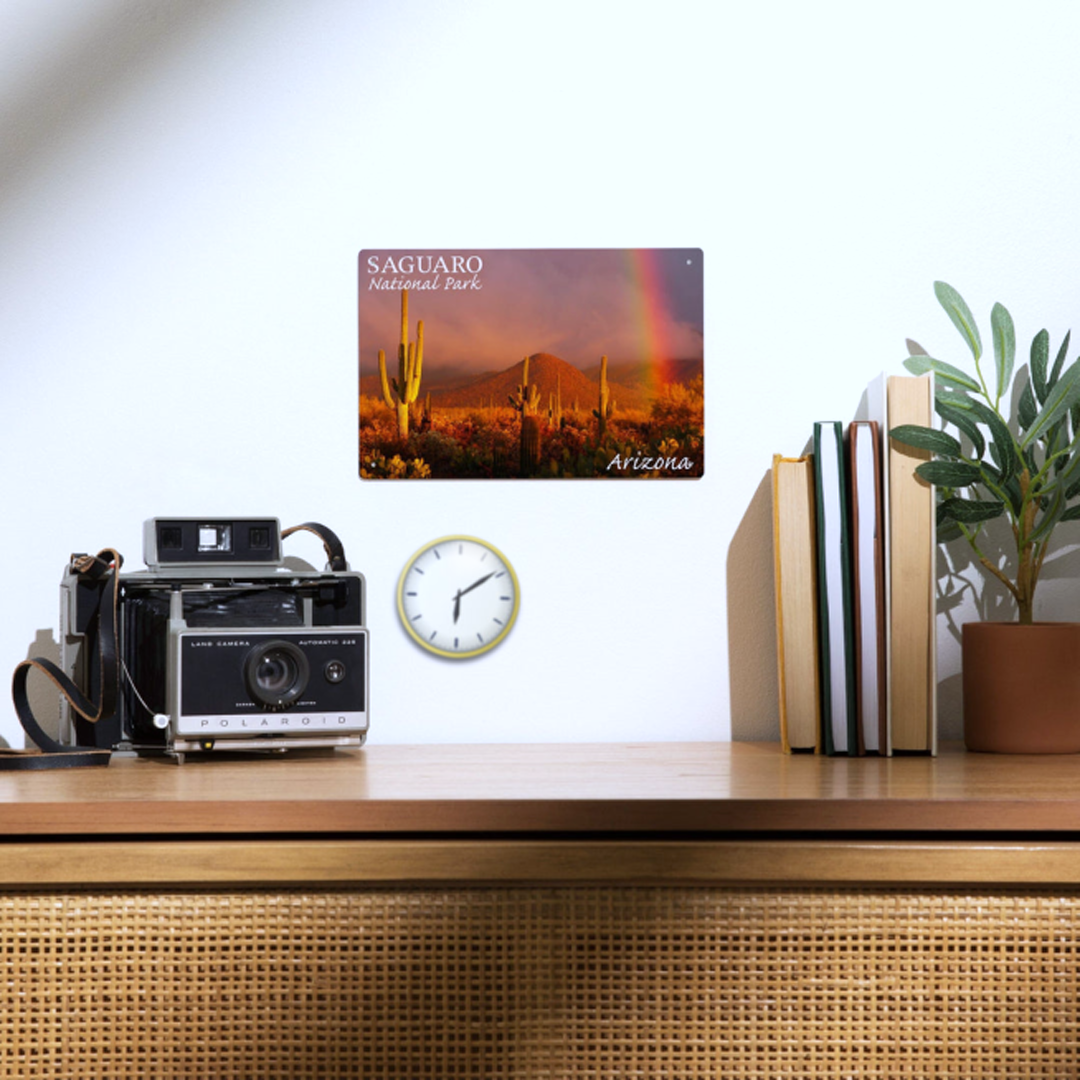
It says 6h09
